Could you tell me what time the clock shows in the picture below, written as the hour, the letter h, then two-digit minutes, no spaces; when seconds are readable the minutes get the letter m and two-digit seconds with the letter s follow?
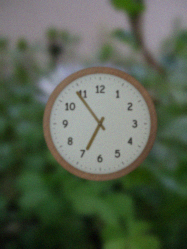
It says 6h54
